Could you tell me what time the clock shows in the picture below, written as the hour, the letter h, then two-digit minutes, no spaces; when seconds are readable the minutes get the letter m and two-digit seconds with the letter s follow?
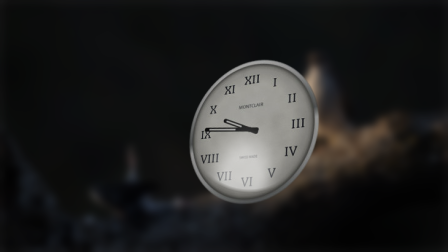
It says 9h46
